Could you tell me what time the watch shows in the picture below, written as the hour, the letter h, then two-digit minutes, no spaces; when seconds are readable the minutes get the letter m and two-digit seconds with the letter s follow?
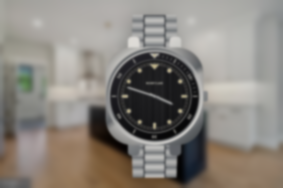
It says 3h48
